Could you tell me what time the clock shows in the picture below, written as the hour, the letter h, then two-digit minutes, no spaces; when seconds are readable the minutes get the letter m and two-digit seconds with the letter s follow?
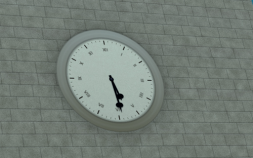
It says 5h29
